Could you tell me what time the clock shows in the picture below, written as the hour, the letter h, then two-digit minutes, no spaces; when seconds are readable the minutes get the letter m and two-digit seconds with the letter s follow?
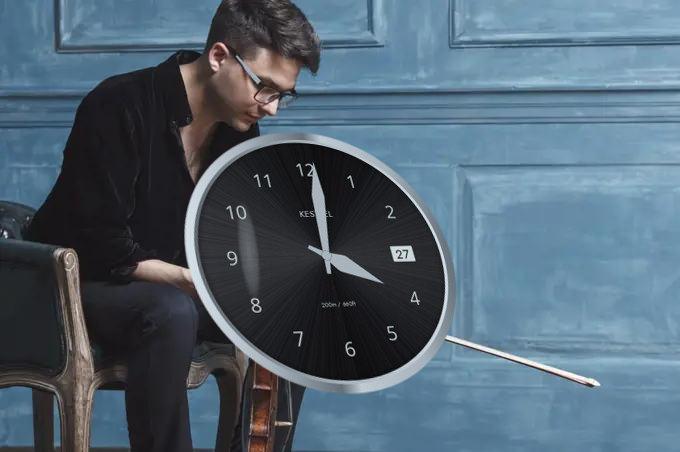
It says 4h01
